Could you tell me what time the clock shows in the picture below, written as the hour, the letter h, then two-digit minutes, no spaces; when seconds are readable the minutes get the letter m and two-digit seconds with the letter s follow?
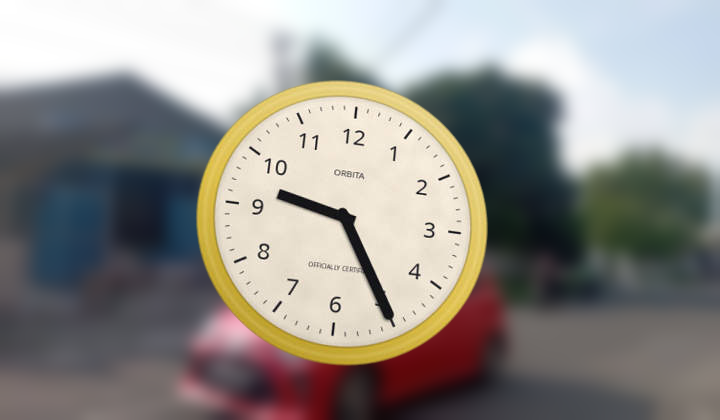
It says 9h25
